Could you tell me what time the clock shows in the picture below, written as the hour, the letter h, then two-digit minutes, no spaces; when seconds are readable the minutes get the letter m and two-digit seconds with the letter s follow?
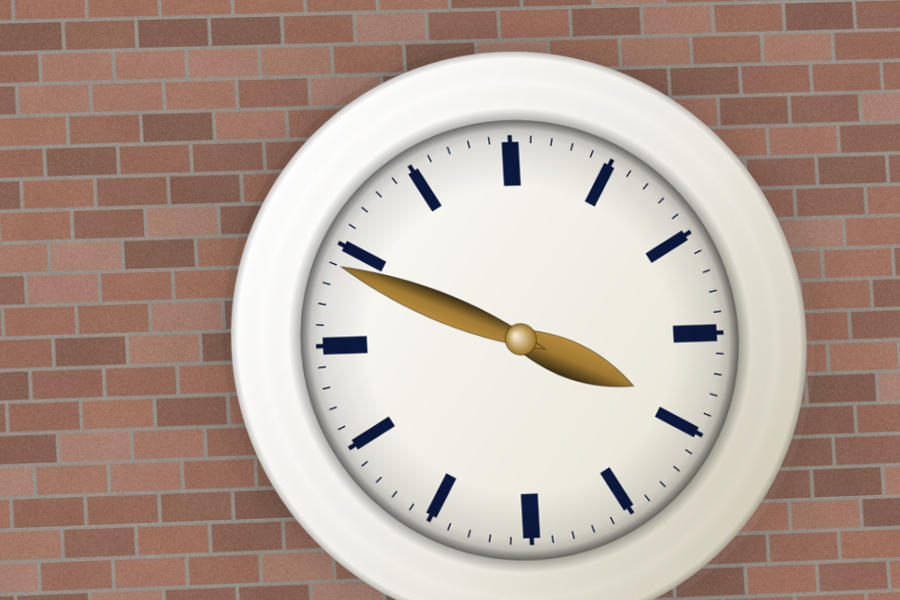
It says 3h49
